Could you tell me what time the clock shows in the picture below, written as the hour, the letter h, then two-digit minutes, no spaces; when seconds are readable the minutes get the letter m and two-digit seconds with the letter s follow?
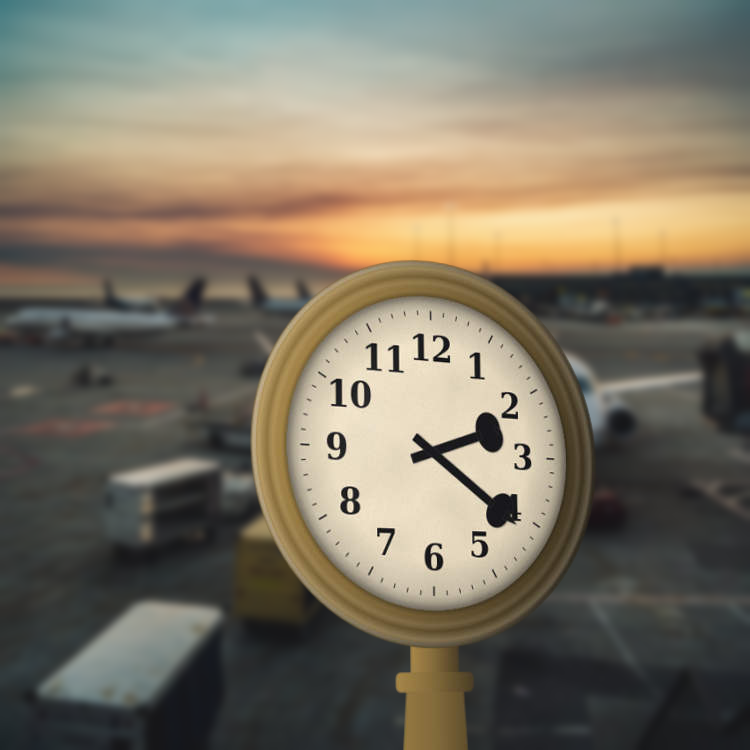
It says 2h21
